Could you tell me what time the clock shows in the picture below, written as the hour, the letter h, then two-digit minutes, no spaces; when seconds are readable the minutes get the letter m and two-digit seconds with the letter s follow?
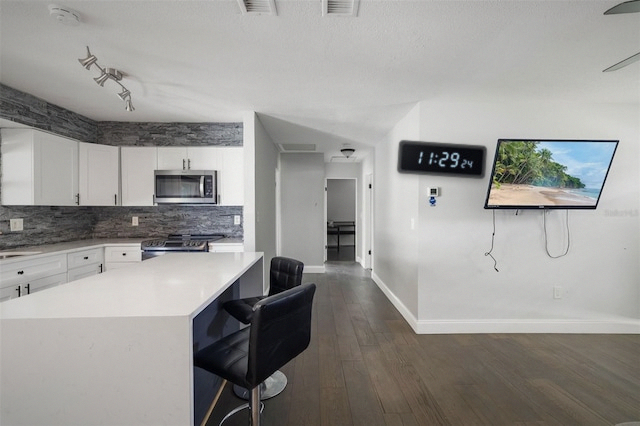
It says 11h29
